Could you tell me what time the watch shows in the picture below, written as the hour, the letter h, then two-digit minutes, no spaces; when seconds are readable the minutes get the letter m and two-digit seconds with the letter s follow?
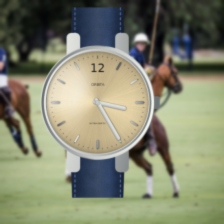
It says 3h25
